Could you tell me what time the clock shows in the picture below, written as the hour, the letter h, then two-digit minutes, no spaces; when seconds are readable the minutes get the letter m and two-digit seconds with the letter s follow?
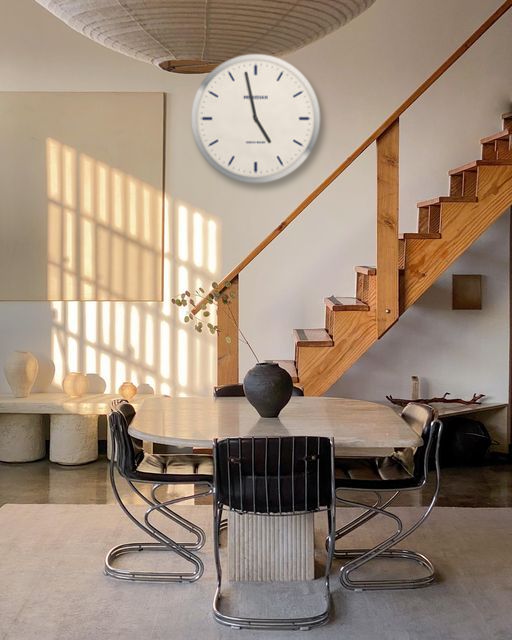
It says 4h58
